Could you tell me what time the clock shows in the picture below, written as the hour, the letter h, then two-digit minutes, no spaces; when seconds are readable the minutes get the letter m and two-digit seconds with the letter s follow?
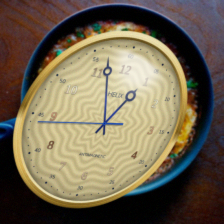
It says 12h56m44s
